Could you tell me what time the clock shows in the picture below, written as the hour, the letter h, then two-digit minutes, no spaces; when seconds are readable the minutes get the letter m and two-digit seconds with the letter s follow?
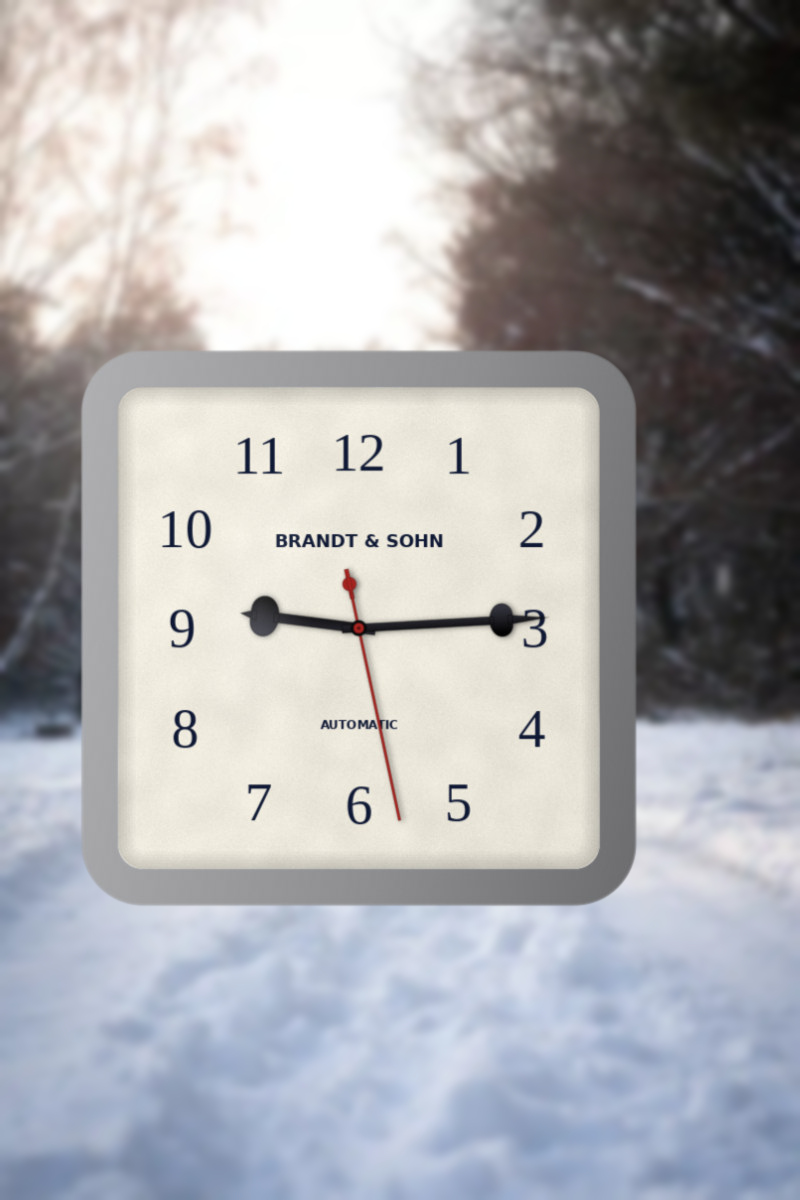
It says 9h14m28s
